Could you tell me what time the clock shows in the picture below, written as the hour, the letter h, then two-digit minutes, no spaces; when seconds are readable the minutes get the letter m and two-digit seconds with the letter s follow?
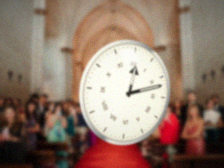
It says 12h12
